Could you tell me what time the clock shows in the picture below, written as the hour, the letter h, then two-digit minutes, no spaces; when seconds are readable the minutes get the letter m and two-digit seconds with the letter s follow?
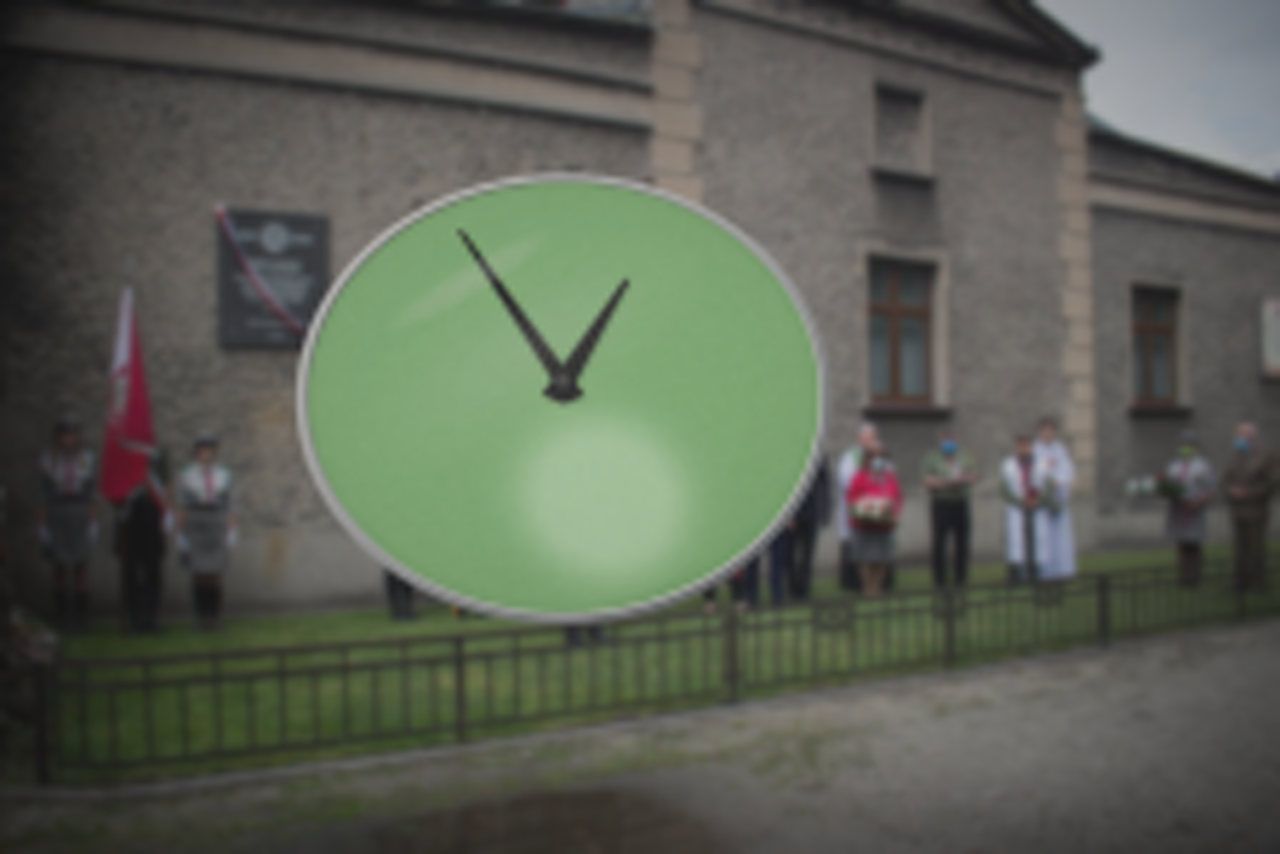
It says 12h55
